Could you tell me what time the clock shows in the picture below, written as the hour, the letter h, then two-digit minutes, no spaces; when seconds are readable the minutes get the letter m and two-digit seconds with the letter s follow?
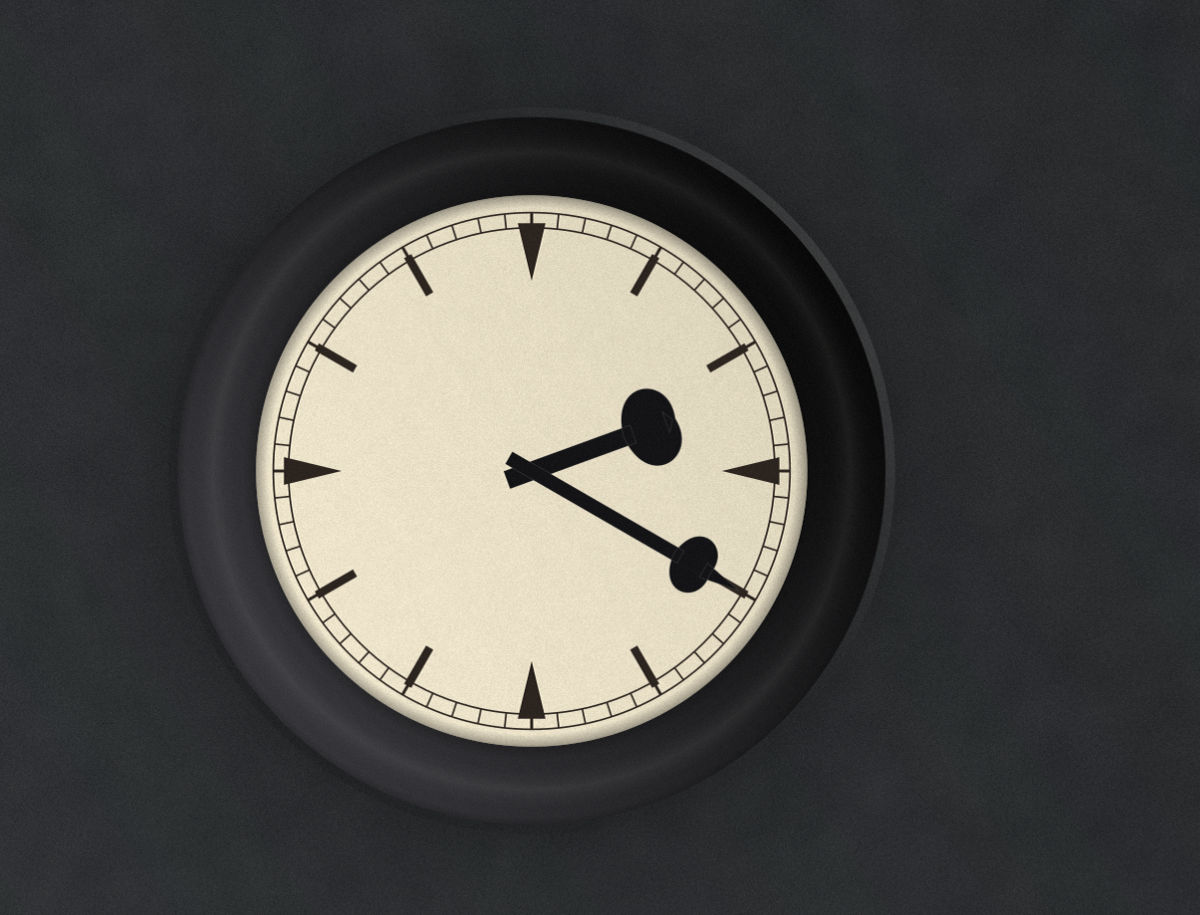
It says 2h20
